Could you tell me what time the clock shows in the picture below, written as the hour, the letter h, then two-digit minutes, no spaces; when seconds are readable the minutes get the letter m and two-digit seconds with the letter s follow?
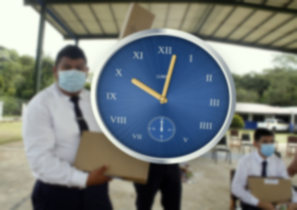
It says 10h02
